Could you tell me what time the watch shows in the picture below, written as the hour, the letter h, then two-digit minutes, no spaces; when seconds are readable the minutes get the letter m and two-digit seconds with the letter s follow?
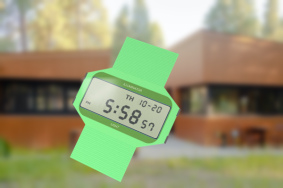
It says 5h58m57s
